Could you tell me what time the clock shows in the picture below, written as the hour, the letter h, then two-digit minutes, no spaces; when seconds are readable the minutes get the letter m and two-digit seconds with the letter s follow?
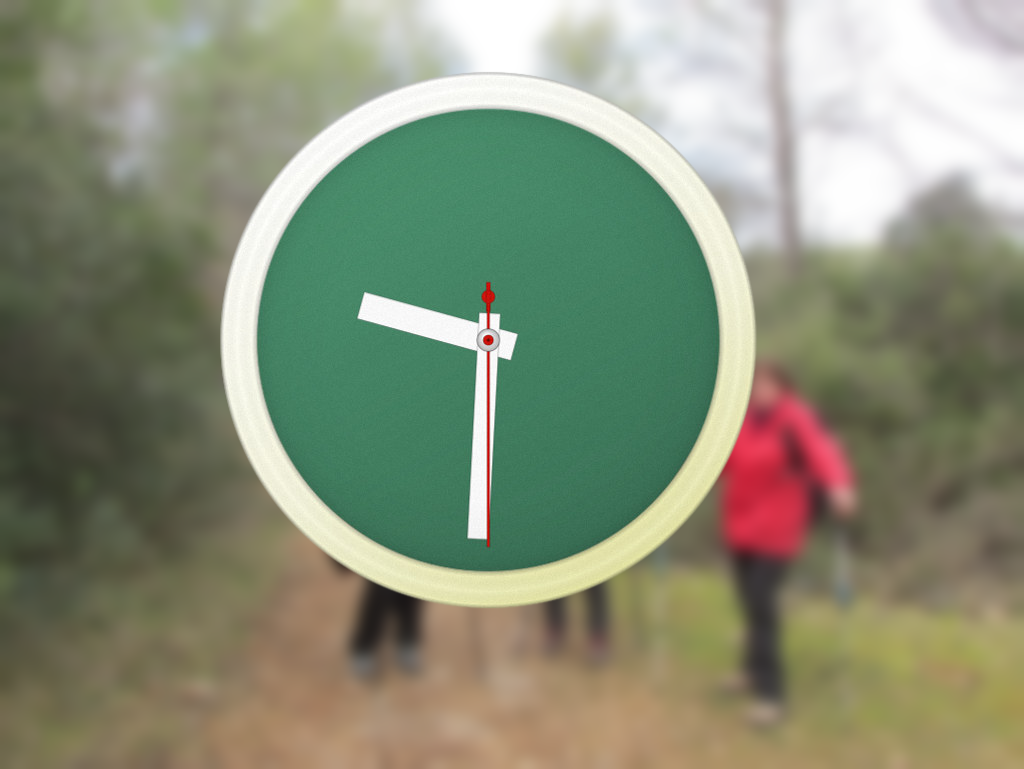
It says 9h30m30s
